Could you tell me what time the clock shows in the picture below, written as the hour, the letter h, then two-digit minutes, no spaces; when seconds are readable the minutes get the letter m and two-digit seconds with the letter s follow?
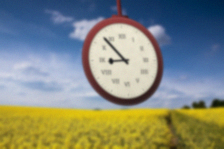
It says 8h53
